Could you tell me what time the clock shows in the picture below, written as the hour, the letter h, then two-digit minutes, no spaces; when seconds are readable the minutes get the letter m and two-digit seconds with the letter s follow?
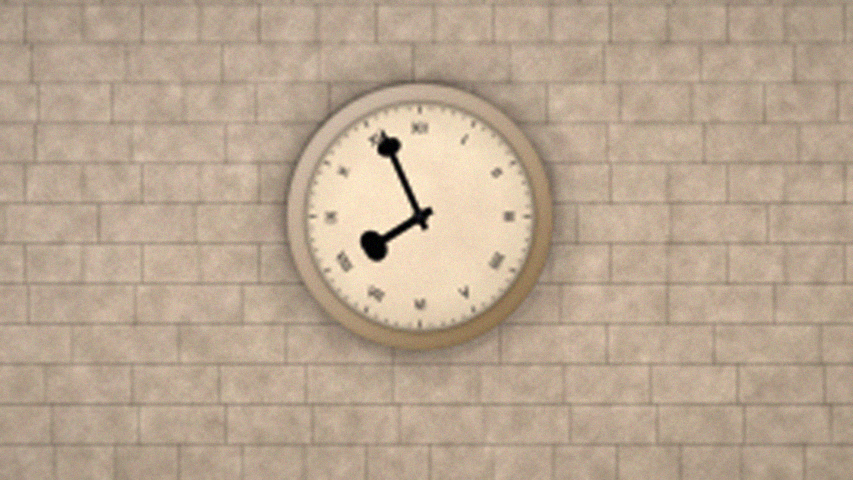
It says 7h56
